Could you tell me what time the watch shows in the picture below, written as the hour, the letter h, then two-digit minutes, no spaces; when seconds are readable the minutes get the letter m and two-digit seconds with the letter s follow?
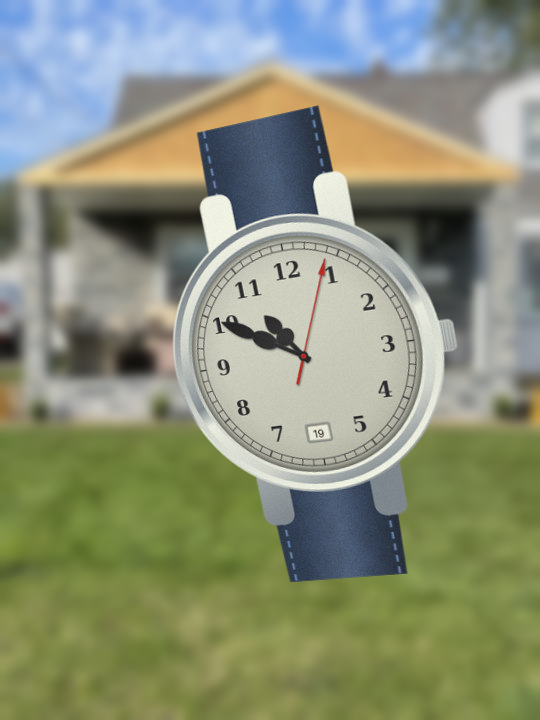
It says 10h50m04s
